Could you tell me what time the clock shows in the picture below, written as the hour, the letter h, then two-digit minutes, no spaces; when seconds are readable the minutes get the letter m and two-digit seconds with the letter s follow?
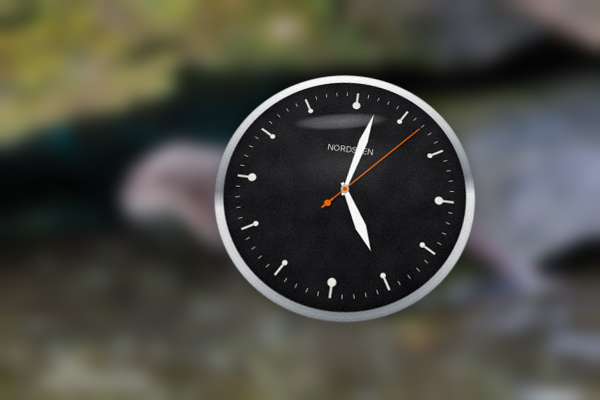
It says 5h02m07s
